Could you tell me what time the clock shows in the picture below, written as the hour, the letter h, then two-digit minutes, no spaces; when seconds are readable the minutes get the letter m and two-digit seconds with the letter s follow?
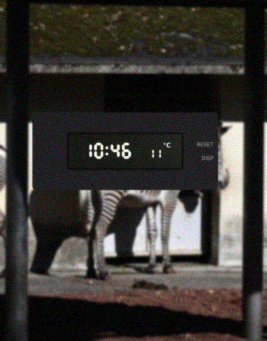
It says 10h46
